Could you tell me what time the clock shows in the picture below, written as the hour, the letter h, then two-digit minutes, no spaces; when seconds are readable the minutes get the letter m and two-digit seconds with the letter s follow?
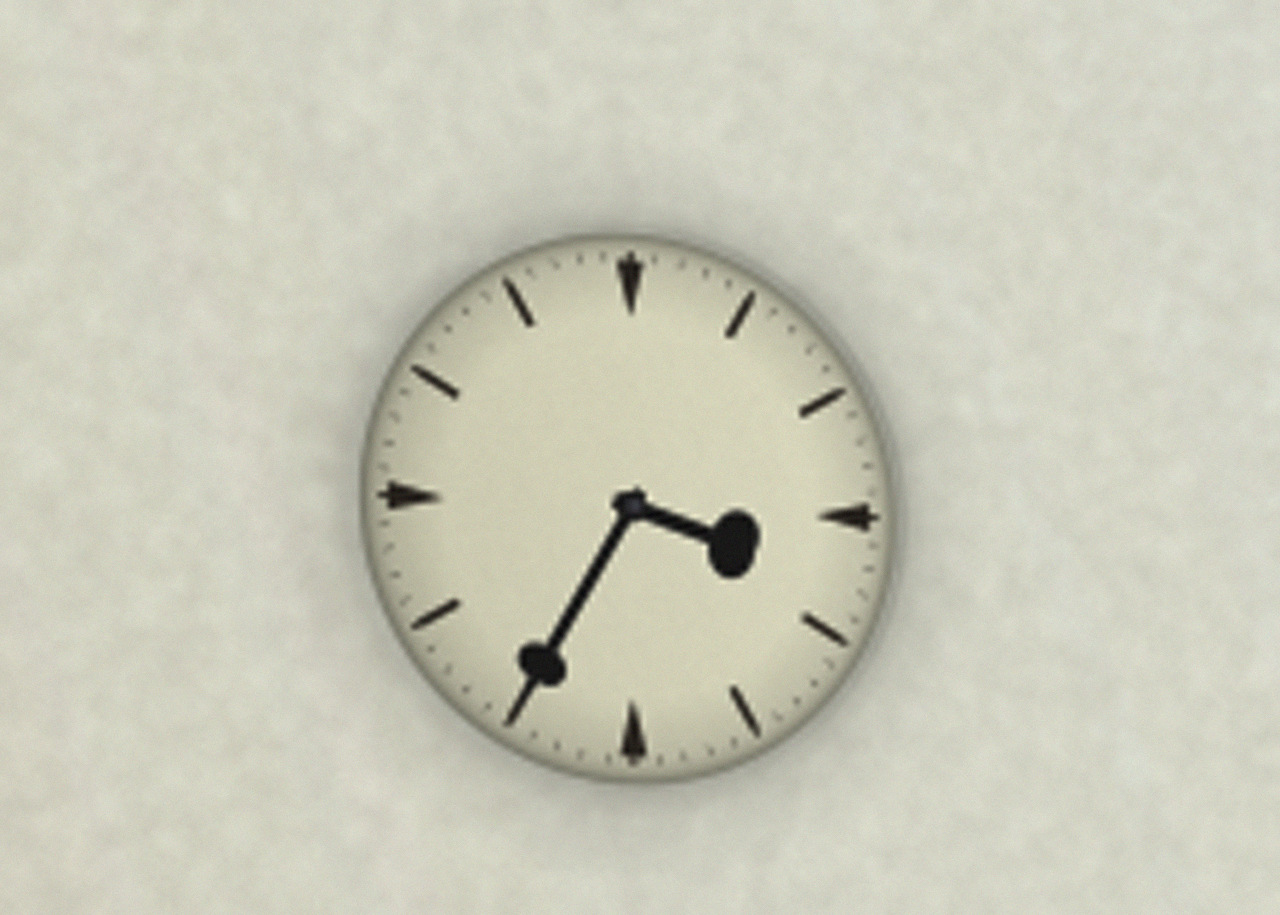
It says 3h35
